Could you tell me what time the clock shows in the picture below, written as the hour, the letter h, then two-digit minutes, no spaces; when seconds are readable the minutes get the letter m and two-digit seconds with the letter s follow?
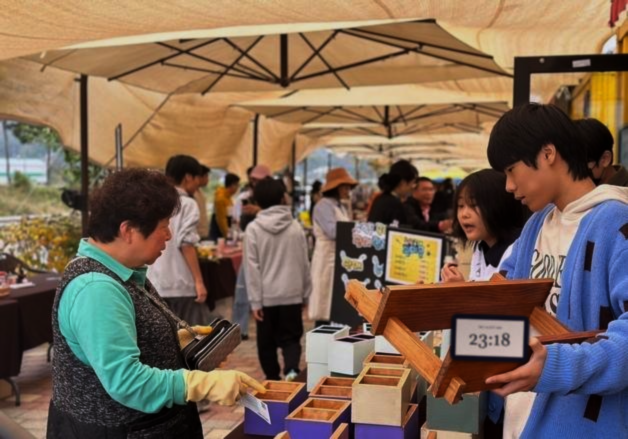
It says 23h18
